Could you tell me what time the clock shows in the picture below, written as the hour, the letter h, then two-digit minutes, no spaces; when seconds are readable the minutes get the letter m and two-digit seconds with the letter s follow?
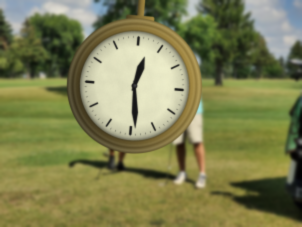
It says 12h29
